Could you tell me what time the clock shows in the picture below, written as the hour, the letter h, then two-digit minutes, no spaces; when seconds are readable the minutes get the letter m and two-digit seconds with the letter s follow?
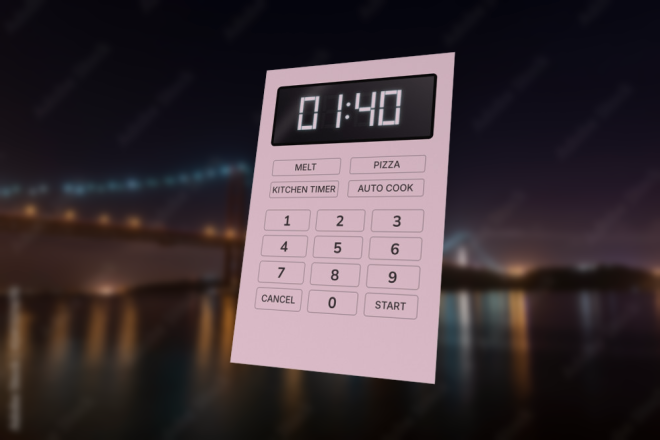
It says 1h40
